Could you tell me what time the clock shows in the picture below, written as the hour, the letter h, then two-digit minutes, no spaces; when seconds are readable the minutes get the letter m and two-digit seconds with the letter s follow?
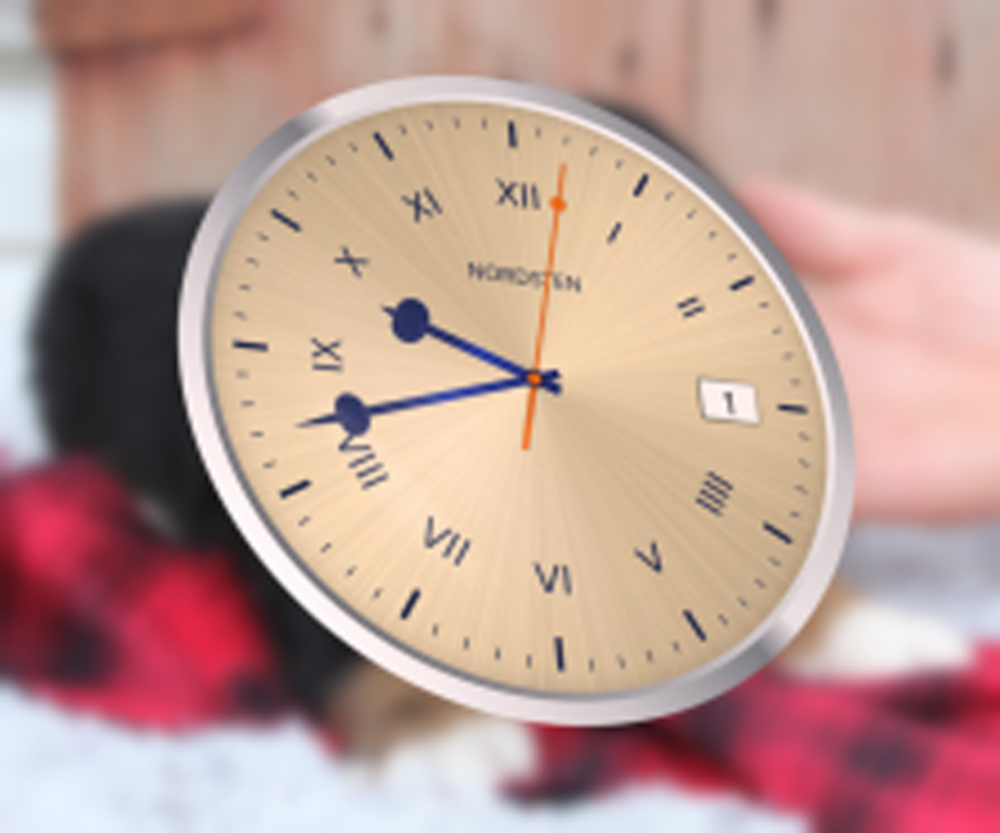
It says 9h42m02s
